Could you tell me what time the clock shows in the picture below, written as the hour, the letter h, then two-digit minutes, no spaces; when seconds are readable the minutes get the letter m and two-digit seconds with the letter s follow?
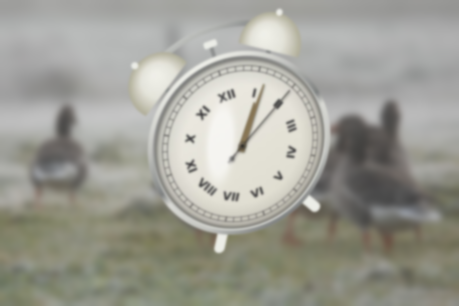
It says 1h06m10s
